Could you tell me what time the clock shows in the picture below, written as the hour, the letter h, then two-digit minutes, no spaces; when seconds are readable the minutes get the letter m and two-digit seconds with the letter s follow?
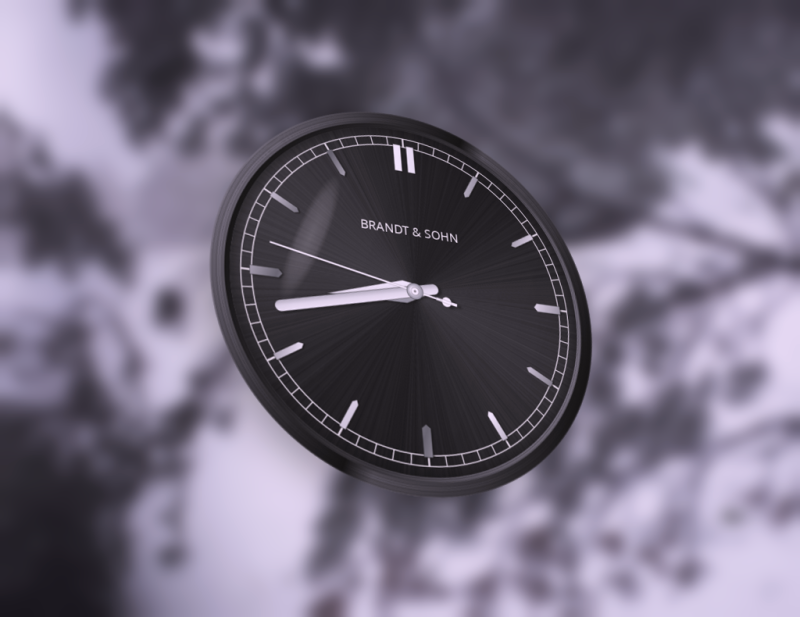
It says 8h42m47s
